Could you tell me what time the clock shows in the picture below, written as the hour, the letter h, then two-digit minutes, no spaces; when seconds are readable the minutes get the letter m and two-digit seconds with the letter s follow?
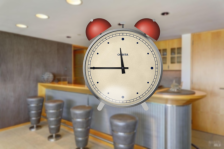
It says 11h45
